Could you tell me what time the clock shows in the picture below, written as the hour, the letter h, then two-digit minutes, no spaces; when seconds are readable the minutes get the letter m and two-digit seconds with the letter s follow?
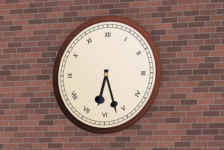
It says 6h27
